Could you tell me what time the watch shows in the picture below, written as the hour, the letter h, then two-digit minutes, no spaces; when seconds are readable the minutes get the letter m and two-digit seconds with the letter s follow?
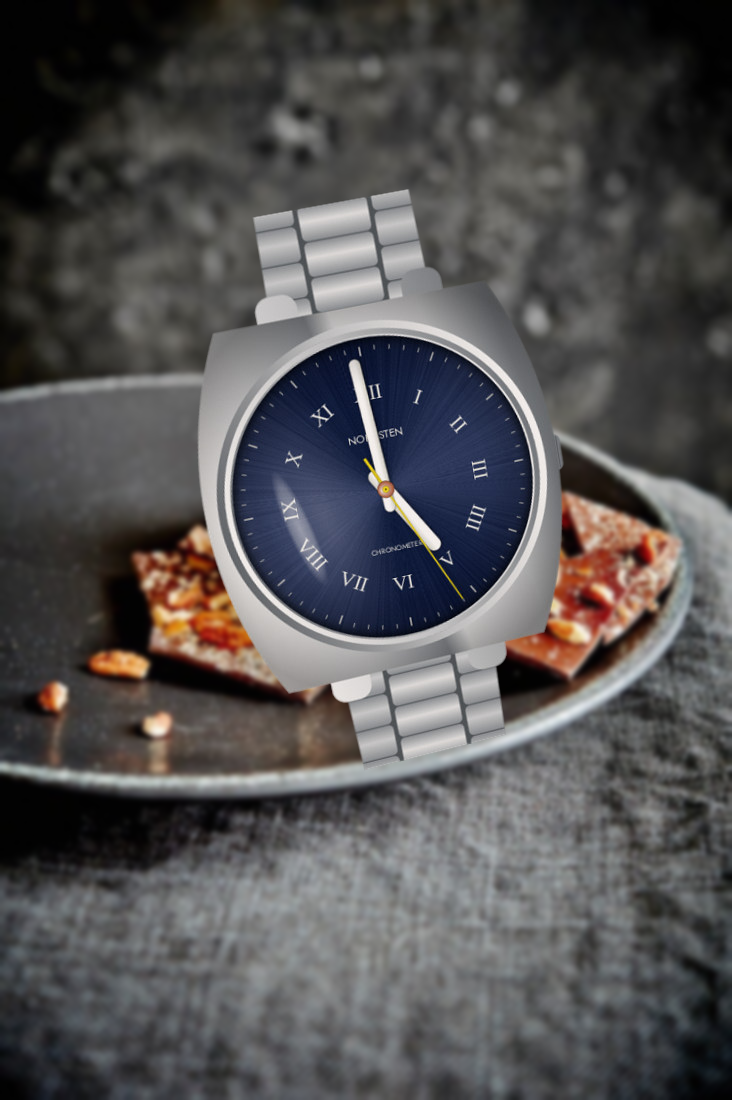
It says 4h59m26s
